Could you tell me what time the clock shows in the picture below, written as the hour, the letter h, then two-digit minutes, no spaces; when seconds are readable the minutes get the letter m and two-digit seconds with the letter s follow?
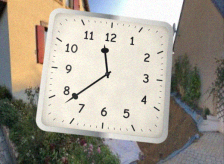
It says 11h38
